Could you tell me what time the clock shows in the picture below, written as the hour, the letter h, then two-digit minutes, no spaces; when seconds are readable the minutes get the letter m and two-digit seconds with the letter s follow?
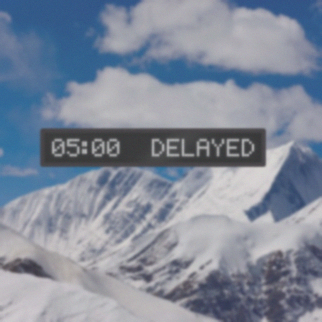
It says 5h00
